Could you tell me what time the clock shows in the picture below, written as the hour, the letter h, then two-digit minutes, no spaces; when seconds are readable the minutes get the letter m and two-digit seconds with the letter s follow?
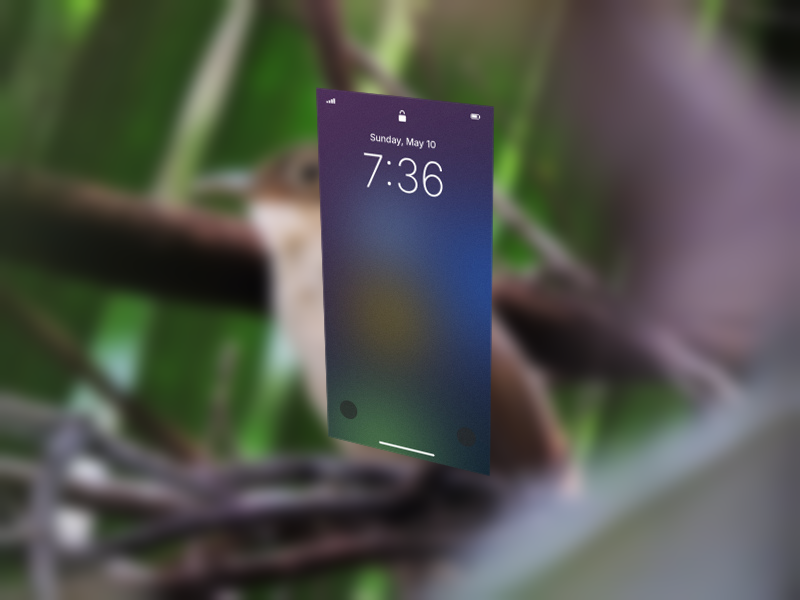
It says 7h36
